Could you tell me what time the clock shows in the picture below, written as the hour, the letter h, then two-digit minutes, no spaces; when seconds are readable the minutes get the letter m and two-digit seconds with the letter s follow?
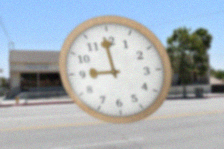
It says 8h59
